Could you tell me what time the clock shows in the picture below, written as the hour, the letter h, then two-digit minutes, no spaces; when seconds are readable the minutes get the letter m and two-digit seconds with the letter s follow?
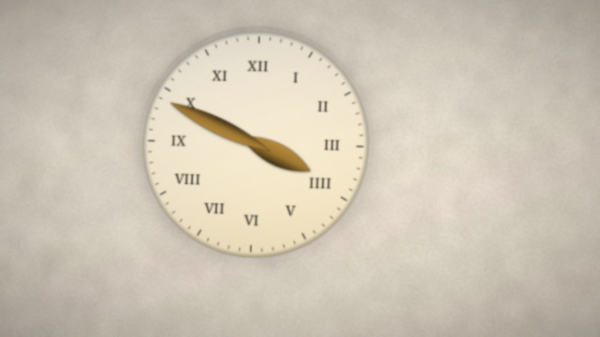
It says 3h49
